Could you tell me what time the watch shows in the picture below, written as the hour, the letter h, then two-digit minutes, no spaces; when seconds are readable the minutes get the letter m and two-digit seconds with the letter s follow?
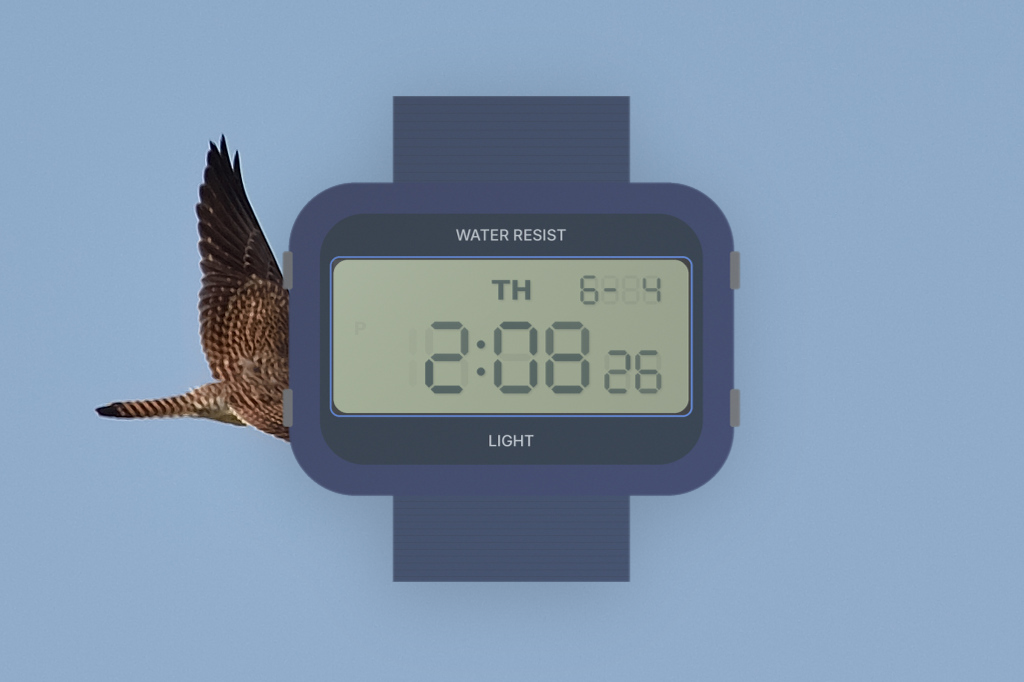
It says 2h08m26s
